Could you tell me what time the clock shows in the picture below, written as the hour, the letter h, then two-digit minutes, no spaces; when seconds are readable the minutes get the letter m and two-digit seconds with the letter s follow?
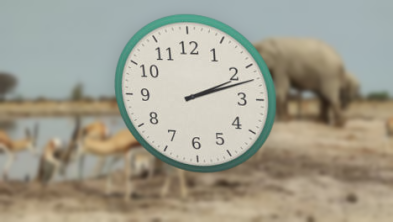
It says 2h12
